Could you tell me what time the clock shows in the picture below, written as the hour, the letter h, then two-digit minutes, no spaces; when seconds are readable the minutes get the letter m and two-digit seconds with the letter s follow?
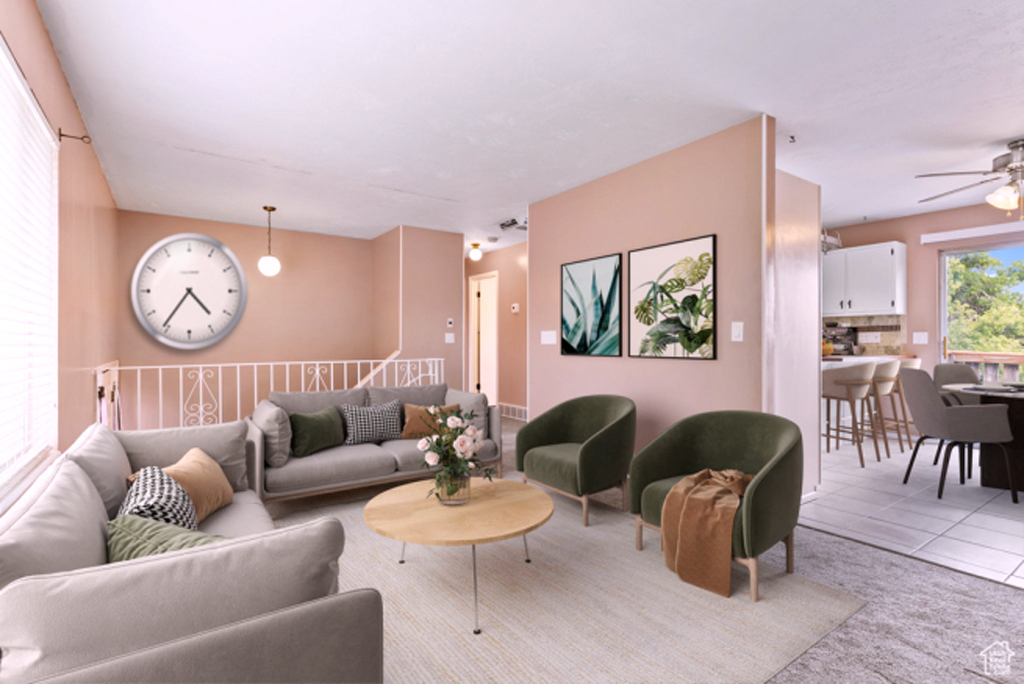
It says 4h36
